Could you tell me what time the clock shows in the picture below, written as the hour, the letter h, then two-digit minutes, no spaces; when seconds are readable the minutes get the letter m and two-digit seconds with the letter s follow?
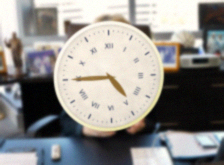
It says 4h45
